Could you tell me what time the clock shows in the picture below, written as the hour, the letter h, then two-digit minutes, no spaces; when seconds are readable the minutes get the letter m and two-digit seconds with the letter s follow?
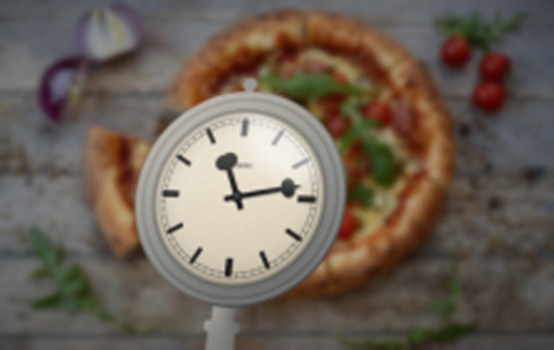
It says 11h13
